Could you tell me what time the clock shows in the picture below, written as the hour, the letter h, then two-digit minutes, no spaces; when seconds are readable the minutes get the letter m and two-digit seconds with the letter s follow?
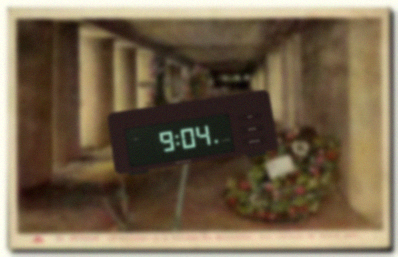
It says 9h04
